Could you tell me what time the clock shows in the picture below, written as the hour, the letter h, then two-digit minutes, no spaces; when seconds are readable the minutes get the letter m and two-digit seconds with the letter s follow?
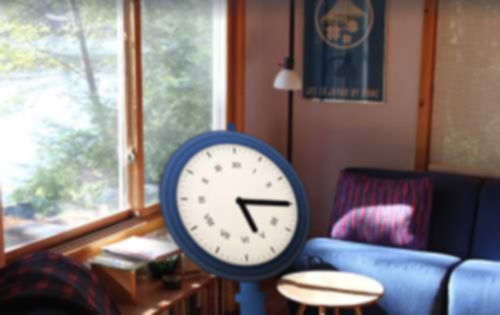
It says 5h15
